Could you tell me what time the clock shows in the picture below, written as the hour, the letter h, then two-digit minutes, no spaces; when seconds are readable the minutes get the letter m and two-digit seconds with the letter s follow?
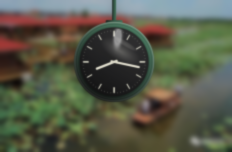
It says 8h17
